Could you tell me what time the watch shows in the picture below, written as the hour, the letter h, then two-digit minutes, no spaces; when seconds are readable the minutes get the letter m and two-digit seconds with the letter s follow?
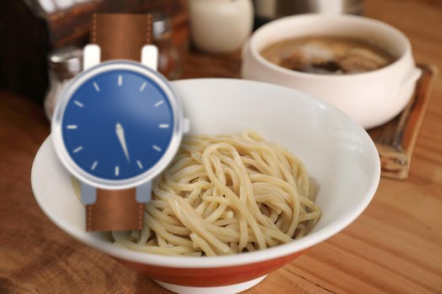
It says 5h27
